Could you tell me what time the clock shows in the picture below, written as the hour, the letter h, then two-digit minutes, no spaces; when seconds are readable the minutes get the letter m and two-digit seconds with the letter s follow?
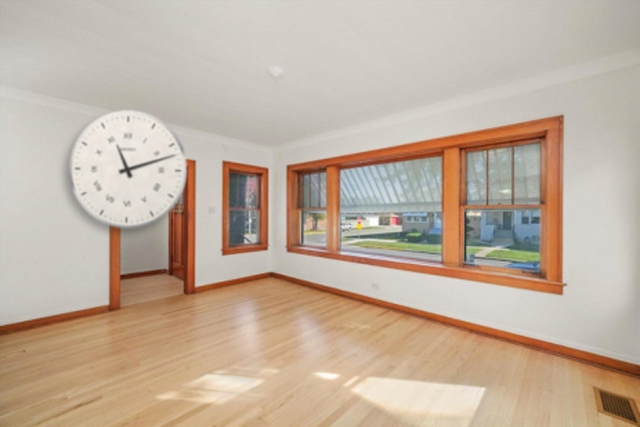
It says 11h12
